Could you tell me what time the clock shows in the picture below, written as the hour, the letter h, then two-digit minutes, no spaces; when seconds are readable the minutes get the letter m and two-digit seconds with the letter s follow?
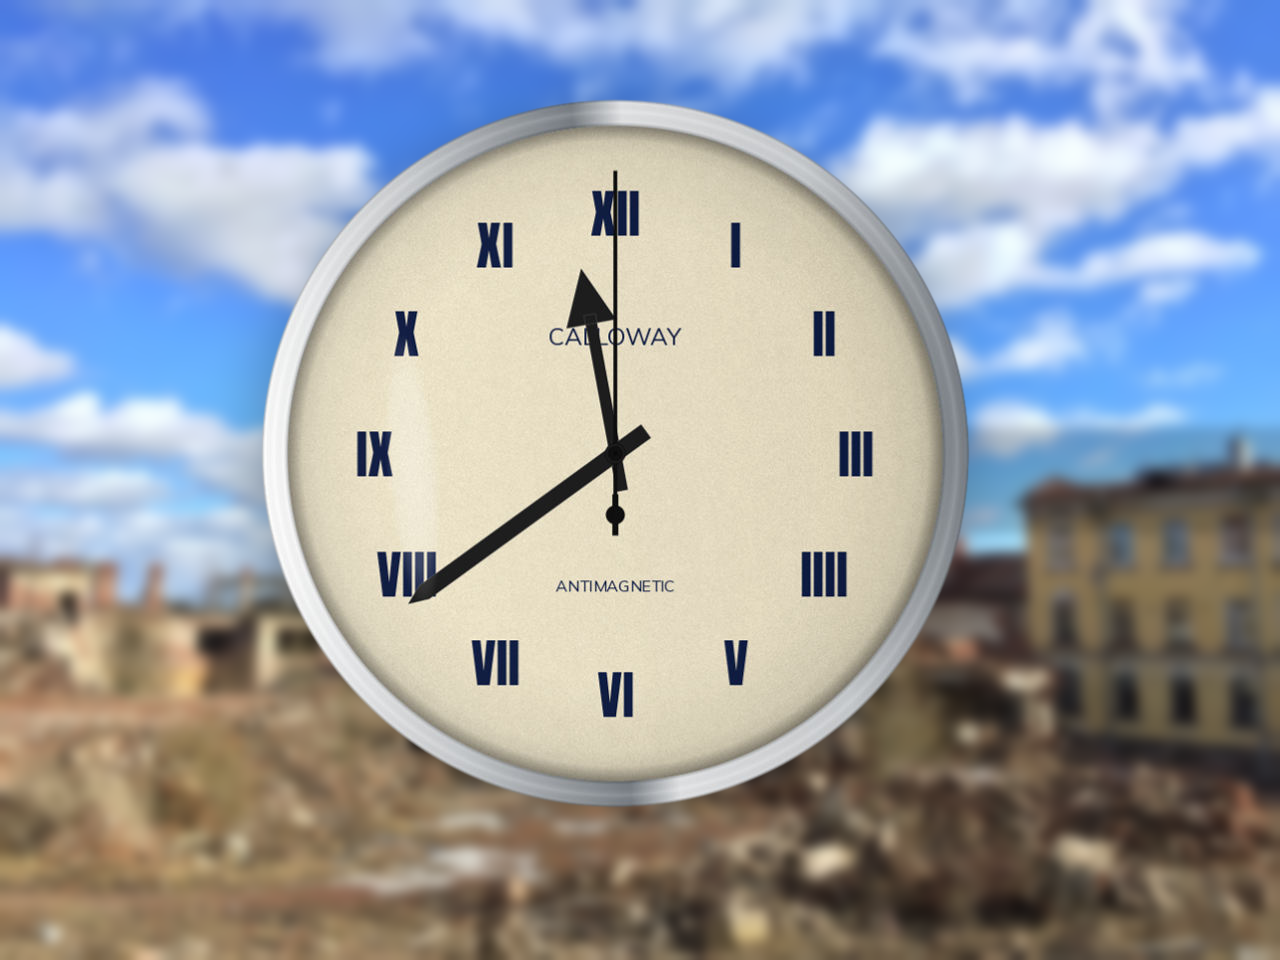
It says 11h39m00s
